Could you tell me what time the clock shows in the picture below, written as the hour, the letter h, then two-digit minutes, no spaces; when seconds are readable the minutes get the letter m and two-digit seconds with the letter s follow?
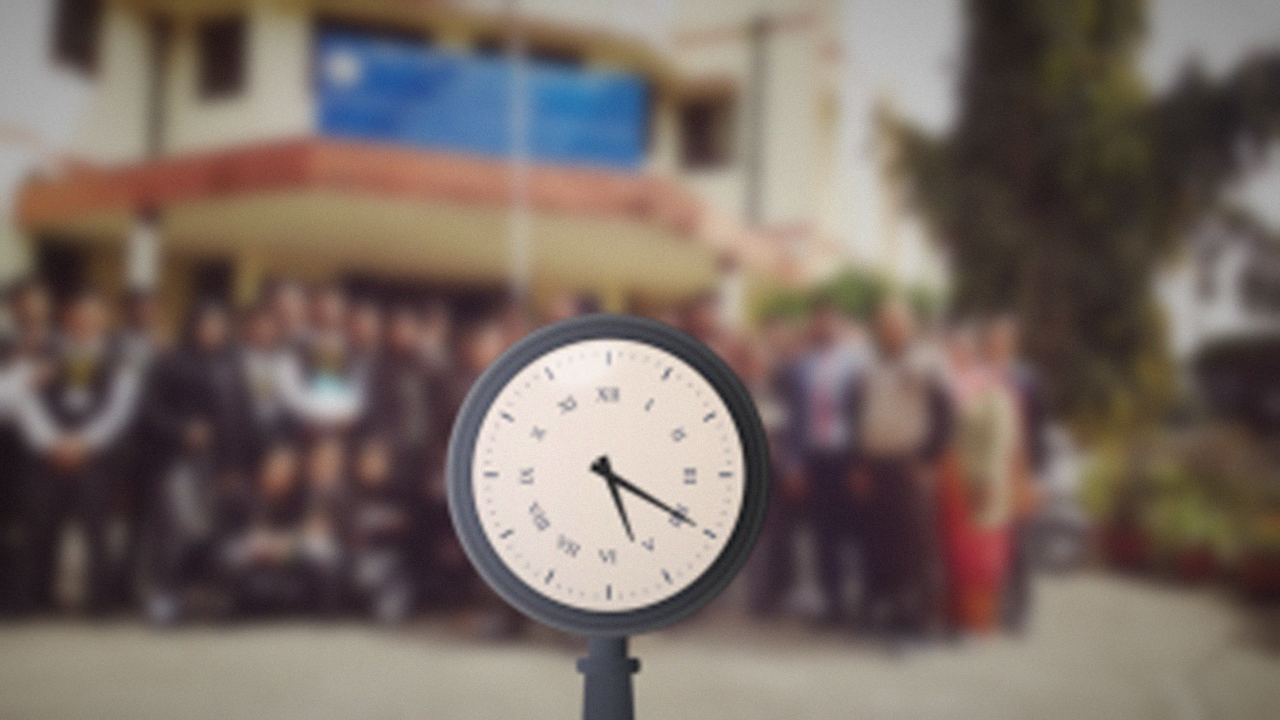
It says 5h20
